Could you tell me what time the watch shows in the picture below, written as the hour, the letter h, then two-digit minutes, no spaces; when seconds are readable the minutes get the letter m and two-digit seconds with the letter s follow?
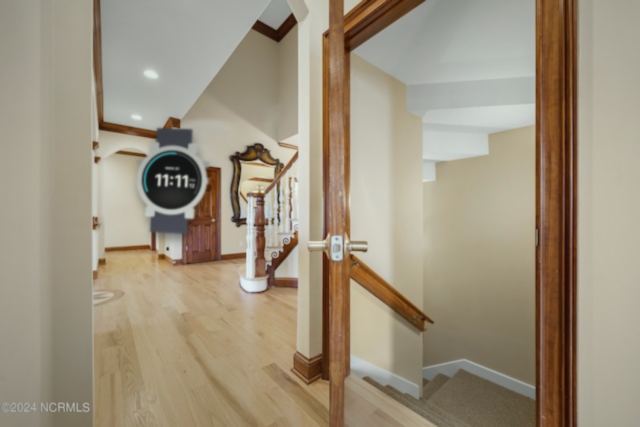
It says 11h11
